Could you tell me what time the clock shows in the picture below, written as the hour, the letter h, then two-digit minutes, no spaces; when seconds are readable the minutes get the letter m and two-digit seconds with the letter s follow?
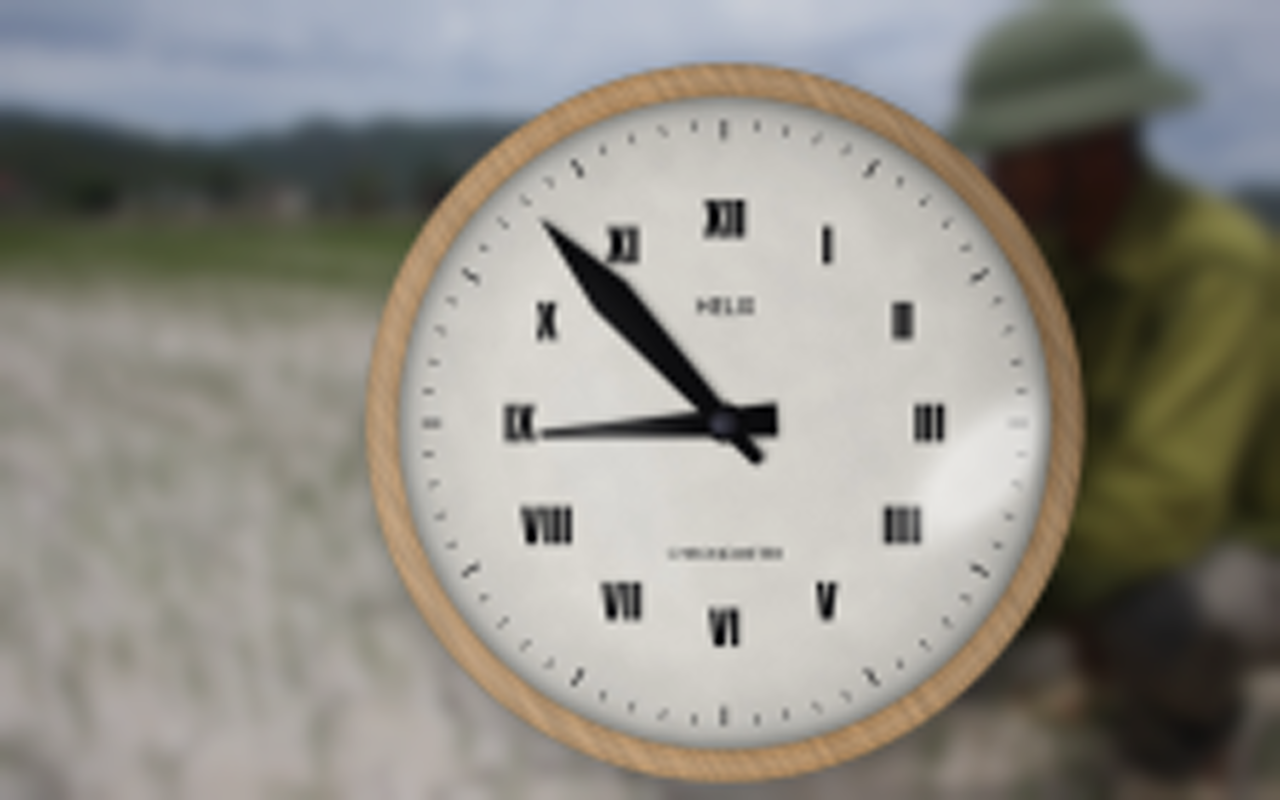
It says 8h53
